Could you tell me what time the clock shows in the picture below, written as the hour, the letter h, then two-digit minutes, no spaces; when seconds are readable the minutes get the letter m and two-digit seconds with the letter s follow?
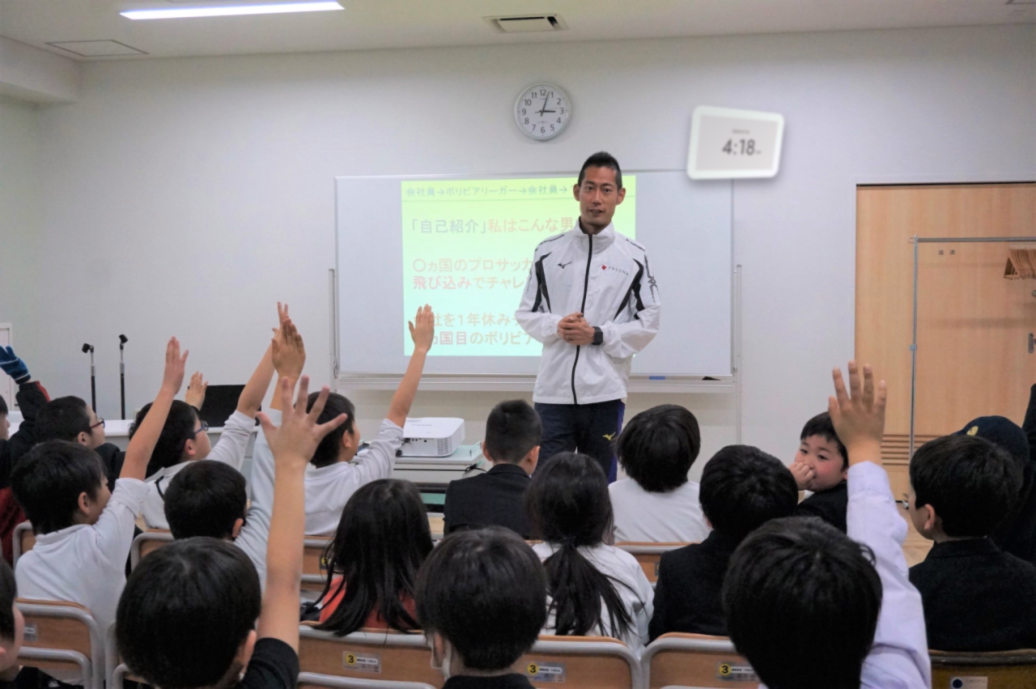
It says 4h18
